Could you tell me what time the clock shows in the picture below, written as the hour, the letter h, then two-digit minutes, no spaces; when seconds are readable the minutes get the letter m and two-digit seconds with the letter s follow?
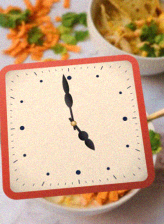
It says 4h59
